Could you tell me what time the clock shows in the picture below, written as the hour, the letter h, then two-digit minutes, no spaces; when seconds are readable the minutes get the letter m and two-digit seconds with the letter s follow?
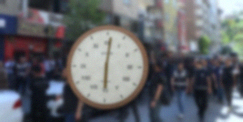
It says 6h01
